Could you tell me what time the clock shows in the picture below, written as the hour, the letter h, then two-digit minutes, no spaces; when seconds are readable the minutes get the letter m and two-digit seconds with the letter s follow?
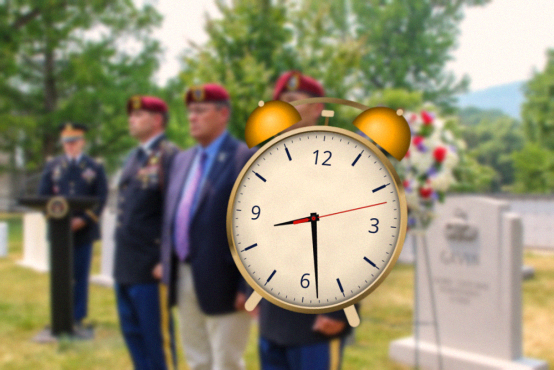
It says 8h28m12s
